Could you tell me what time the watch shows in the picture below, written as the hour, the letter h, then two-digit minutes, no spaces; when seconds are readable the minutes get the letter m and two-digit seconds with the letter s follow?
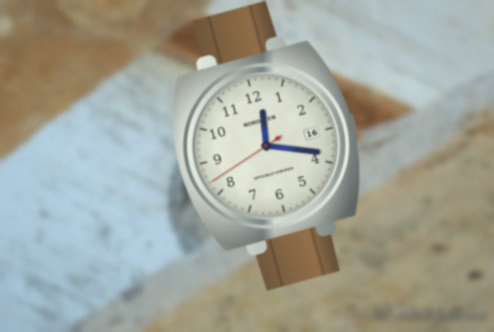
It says 12h18m42s
